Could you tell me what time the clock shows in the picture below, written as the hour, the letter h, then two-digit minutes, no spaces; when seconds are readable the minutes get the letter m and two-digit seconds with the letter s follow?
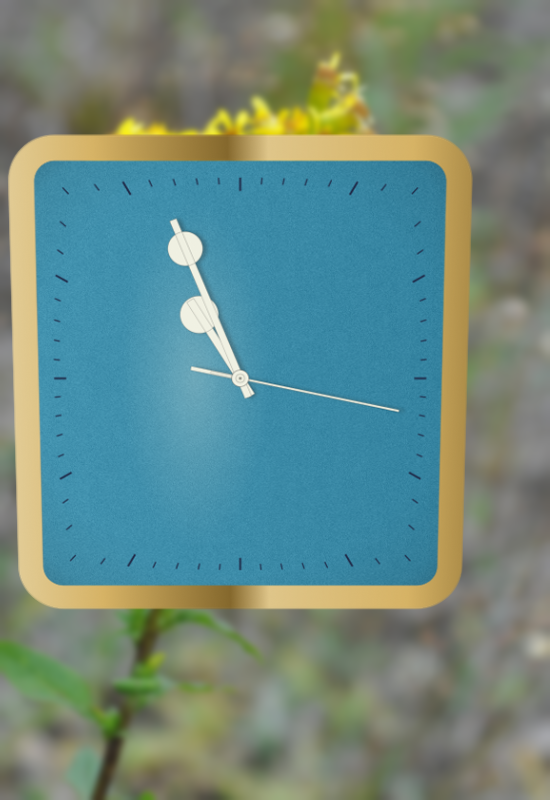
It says 10h56m17s
